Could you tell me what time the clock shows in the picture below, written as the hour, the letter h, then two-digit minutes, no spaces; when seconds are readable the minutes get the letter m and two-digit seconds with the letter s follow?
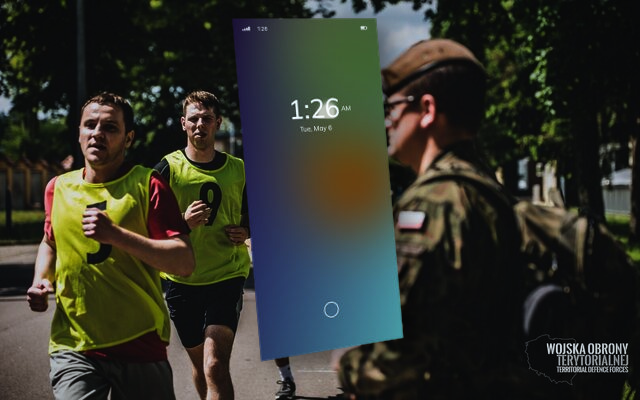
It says 1h26
